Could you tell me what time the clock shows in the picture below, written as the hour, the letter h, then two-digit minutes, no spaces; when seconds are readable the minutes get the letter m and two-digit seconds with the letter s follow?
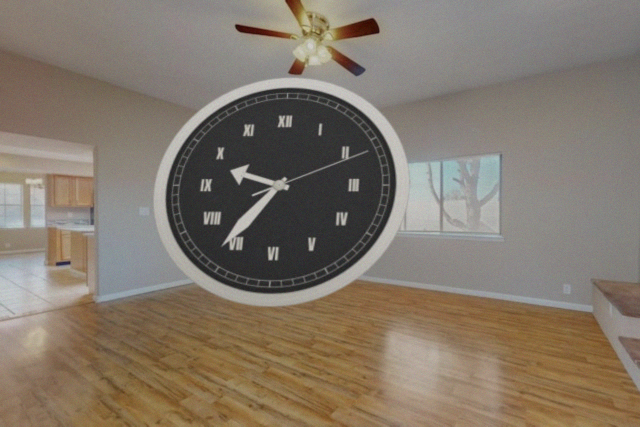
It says 9h36m11s
